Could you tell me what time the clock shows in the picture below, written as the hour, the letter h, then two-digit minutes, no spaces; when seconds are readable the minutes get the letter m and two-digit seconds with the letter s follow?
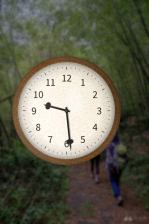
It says 9h29
